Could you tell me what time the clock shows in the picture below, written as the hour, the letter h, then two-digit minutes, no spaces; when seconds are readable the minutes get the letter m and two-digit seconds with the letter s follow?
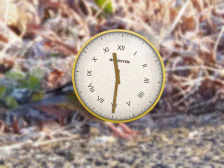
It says 11h30
